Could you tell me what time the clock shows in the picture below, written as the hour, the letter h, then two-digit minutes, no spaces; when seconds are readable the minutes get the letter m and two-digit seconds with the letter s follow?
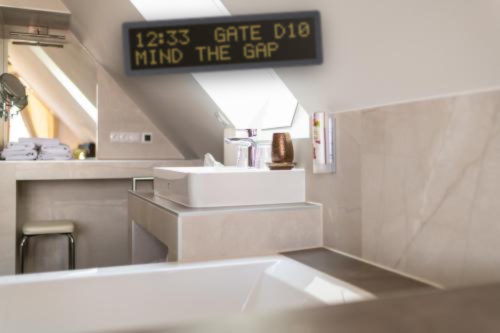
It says 12h33
